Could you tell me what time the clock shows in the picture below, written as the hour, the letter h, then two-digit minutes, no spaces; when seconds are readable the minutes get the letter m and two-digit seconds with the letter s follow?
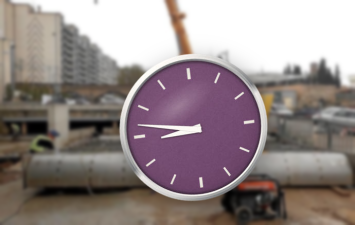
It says 8h47
